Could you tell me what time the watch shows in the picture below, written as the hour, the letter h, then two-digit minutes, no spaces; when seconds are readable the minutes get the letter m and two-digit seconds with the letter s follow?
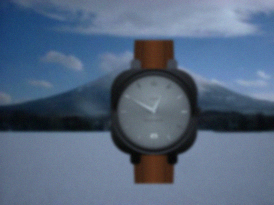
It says 12h50
